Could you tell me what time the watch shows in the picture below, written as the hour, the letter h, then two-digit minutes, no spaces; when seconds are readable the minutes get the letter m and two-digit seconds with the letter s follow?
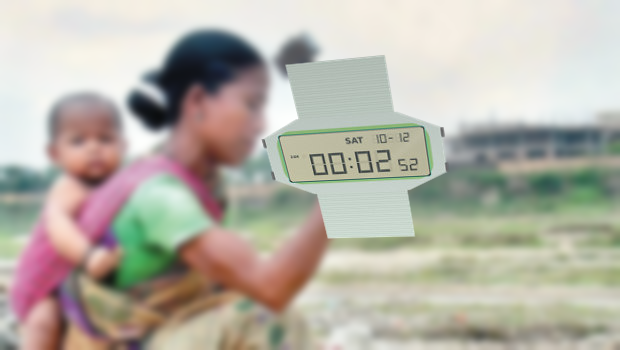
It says 0h02m52s
